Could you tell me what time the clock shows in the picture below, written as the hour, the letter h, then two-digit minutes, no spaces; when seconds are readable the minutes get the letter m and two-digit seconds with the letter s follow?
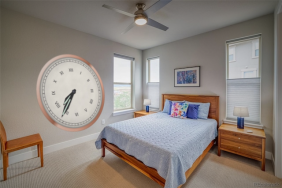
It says 7h36
